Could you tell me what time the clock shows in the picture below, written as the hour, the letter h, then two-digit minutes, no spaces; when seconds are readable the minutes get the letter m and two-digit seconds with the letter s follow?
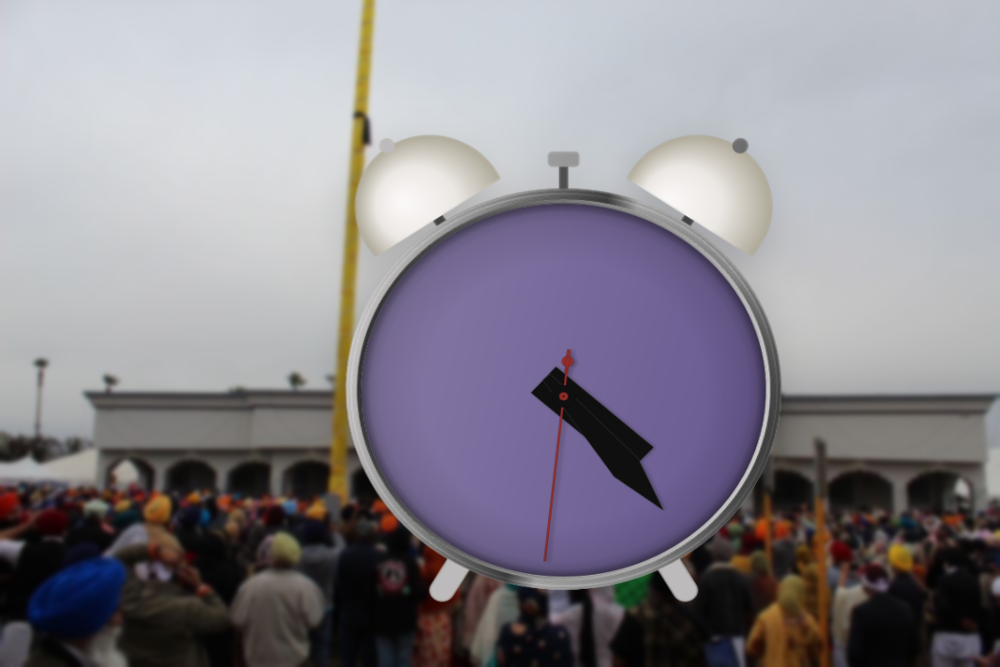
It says 4h23m31s
